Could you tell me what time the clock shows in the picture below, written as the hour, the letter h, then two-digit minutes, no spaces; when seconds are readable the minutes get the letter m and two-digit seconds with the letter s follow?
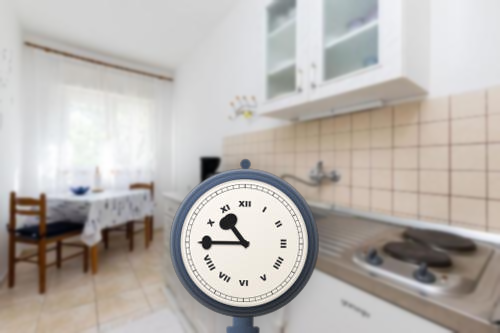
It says 10h45
